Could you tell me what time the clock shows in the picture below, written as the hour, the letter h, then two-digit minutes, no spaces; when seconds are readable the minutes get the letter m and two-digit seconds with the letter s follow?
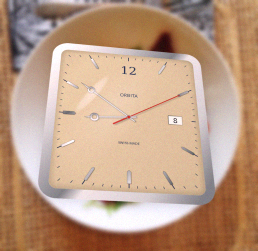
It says 8h51m10s
